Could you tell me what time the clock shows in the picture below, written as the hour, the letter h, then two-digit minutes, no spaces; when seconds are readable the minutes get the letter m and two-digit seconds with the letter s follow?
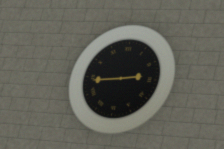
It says 2h44
